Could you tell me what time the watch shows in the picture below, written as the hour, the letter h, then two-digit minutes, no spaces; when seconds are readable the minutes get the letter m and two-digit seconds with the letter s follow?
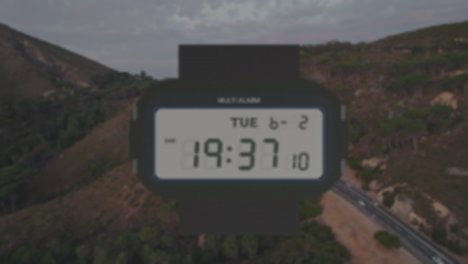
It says 19h37m10s
